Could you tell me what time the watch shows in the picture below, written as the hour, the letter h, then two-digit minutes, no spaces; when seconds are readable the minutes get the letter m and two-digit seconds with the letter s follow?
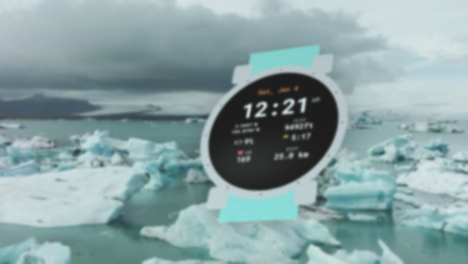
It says 12h21
